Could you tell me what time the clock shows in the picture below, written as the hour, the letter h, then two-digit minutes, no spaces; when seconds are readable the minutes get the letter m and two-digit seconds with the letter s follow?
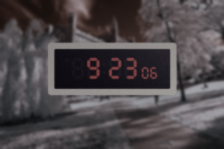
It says 9h23m06s
